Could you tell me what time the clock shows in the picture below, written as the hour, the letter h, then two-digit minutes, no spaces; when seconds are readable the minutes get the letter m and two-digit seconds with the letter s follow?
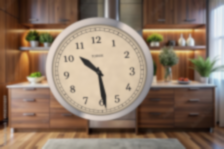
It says 10h29
